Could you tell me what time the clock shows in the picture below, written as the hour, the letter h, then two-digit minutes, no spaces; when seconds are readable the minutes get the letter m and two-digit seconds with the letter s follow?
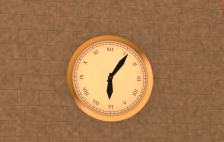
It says 6h06
